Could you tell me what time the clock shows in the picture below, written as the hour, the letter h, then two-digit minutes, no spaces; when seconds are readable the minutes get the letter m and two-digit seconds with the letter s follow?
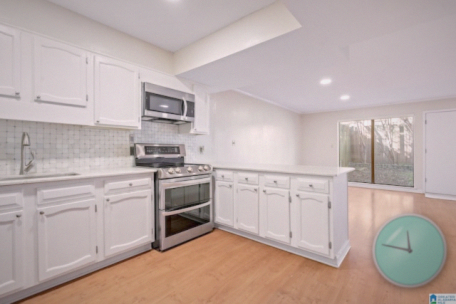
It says 11h47
